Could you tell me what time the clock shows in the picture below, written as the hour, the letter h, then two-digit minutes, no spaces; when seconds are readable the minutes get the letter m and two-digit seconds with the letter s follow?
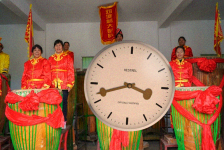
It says 3h42
